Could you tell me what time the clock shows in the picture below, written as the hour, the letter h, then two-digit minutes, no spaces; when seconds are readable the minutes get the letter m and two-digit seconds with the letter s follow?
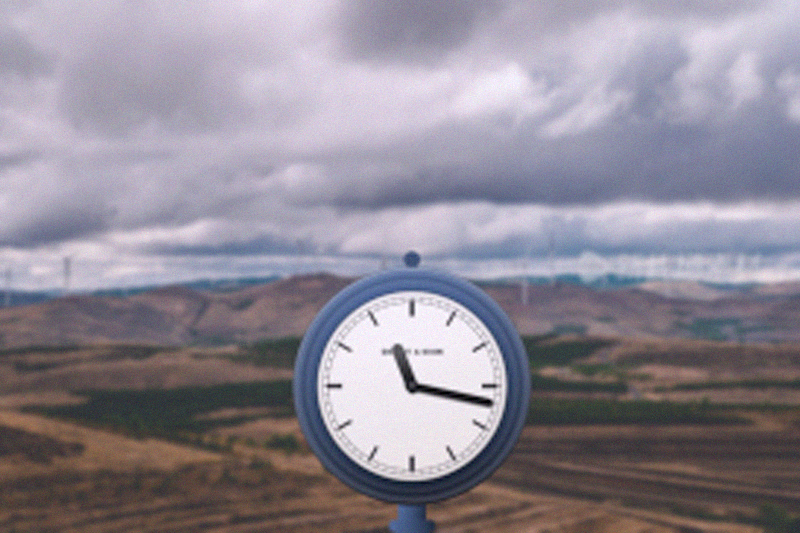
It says 11h17
